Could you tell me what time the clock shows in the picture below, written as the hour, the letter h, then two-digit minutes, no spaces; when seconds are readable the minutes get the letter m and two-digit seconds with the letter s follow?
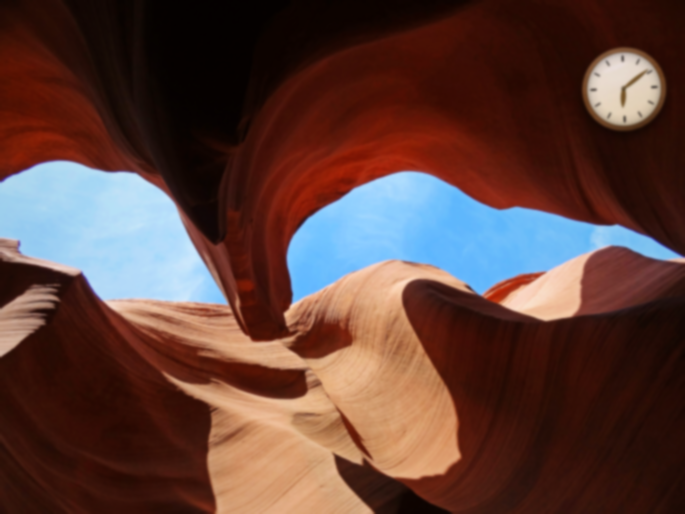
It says 6h09
